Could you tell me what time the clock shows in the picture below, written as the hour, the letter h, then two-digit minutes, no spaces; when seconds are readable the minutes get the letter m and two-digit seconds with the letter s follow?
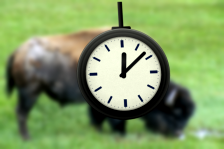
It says 12h08
